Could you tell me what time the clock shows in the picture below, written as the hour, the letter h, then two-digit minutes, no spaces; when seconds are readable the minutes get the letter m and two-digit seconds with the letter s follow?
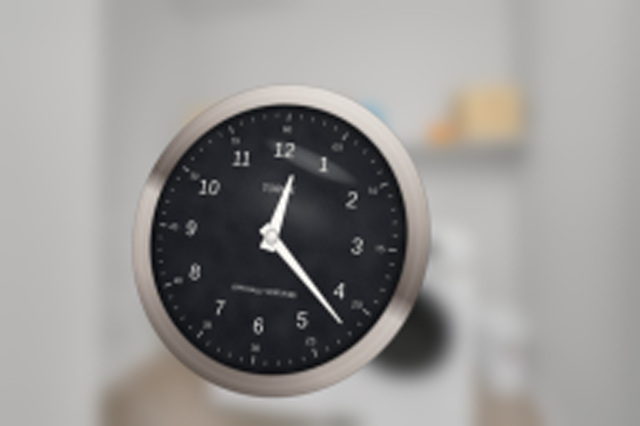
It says 12h22
